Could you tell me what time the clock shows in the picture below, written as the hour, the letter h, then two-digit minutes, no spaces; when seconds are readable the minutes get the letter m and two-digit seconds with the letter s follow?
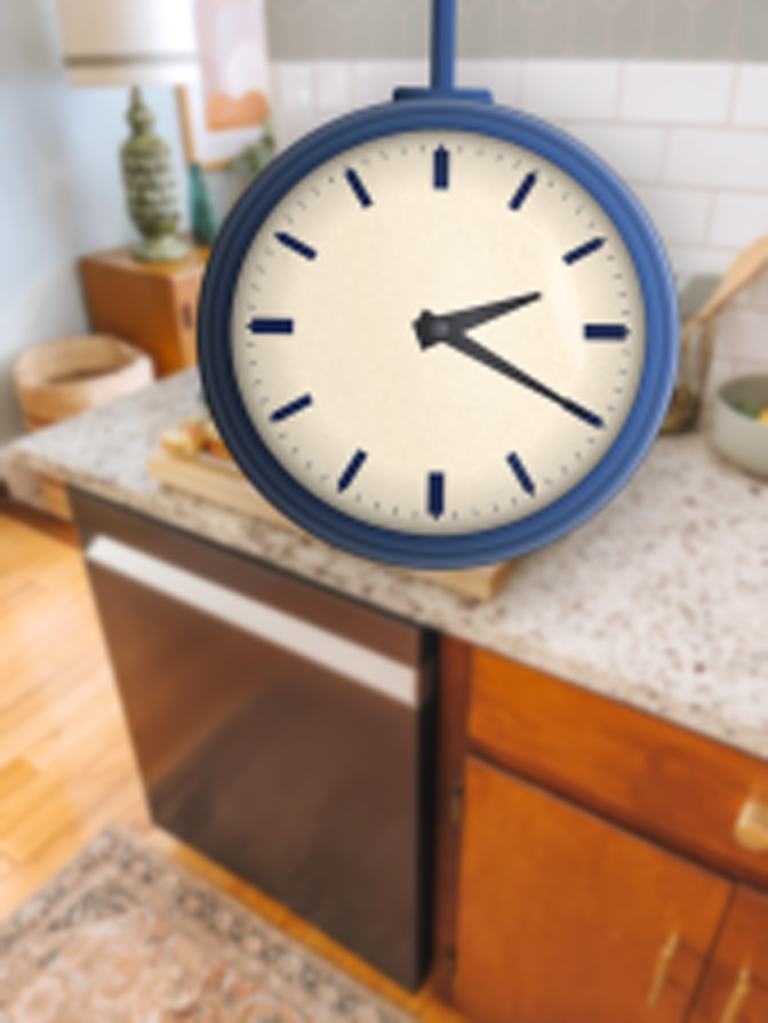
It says 2h20
